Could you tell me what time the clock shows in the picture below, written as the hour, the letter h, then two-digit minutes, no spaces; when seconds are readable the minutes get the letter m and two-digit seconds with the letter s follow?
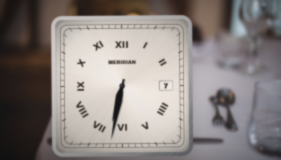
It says 6h32
